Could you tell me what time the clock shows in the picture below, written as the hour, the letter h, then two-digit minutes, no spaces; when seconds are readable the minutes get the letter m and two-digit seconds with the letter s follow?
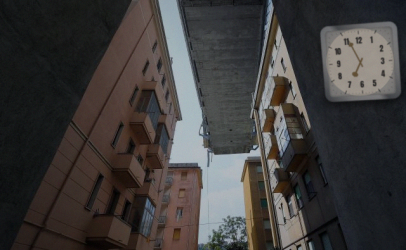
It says 6h56
